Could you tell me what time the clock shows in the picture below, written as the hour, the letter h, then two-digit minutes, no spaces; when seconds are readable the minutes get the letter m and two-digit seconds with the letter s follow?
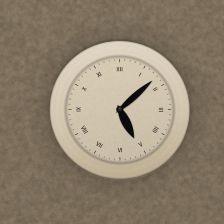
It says 5h08
